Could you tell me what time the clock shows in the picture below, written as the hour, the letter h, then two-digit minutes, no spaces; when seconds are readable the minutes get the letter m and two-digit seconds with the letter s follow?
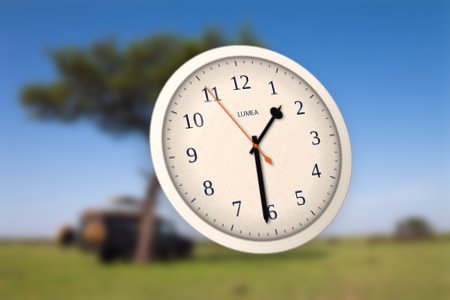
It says 1h30m55s
